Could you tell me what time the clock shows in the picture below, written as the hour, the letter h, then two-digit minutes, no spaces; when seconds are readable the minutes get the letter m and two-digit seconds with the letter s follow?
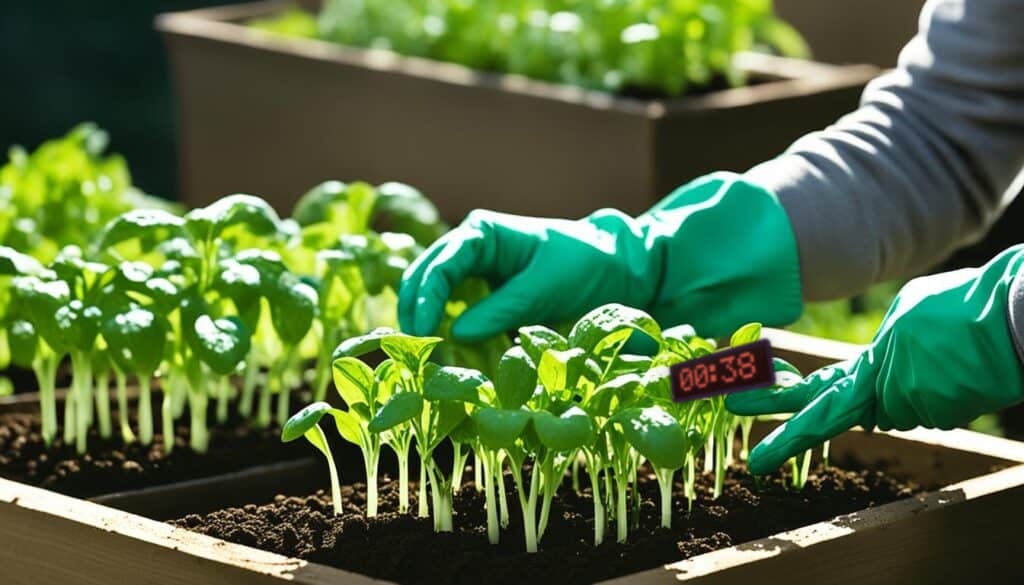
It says 0h38
